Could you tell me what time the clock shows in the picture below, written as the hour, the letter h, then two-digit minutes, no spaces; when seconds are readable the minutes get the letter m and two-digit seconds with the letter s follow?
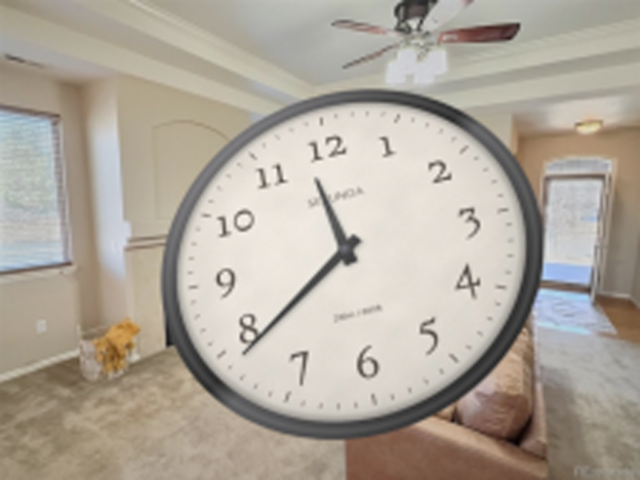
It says 11h39
